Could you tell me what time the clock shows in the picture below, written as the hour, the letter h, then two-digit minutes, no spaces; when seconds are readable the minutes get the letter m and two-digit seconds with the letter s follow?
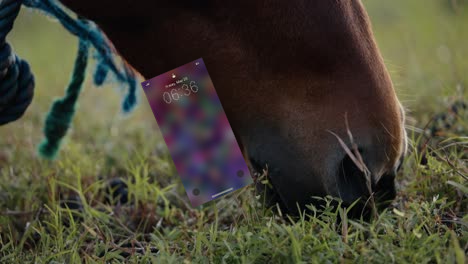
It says 6h36
